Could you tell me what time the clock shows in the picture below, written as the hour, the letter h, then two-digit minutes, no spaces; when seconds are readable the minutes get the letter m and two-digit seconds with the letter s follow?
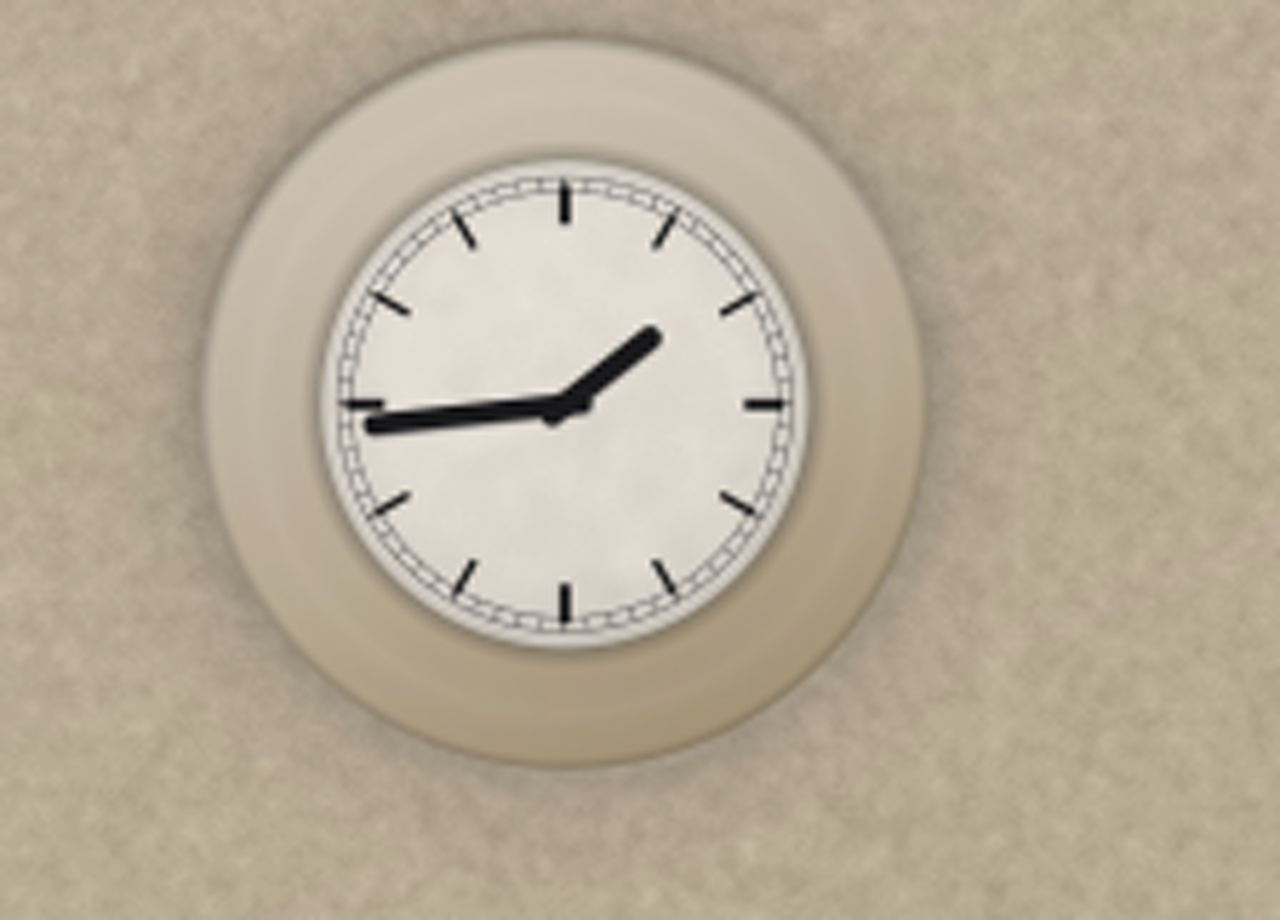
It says 1h44
